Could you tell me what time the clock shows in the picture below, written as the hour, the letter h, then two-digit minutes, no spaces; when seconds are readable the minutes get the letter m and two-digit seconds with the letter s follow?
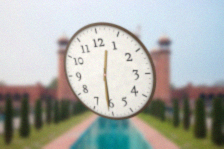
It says 12h31
